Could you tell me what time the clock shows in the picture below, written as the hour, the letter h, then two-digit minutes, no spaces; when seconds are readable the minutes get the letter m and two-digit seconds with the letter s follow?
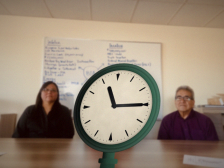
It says 11h15
